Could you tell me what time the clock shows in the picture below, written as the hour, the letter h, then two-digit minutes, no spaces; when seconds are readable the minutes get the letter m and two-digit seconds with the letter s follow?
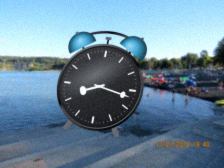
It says 8h17
